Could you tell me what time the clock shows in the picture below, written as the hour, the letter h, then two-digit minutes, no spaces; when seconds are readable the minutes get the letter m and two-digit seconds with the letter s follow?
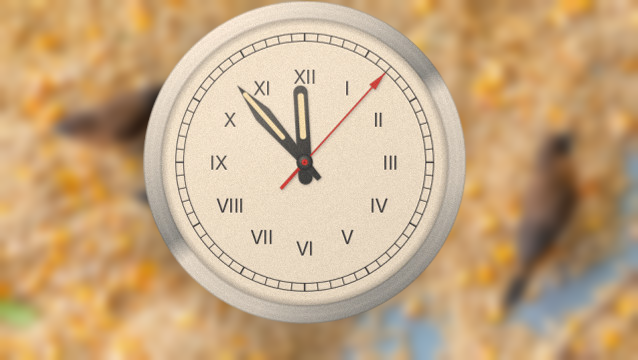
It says 11h53m07s
